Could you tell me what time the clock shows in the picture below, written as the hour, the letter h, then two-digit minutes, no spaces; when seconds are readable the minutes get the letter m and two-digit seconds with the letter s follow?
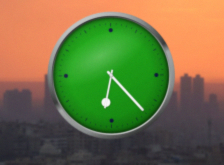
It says 6h23
